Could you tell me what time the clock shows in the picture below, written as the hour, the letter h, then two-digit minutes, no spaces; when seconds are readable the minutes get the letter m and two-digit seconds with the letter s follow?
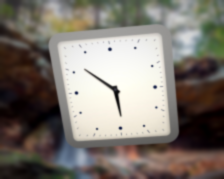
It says 5h52
